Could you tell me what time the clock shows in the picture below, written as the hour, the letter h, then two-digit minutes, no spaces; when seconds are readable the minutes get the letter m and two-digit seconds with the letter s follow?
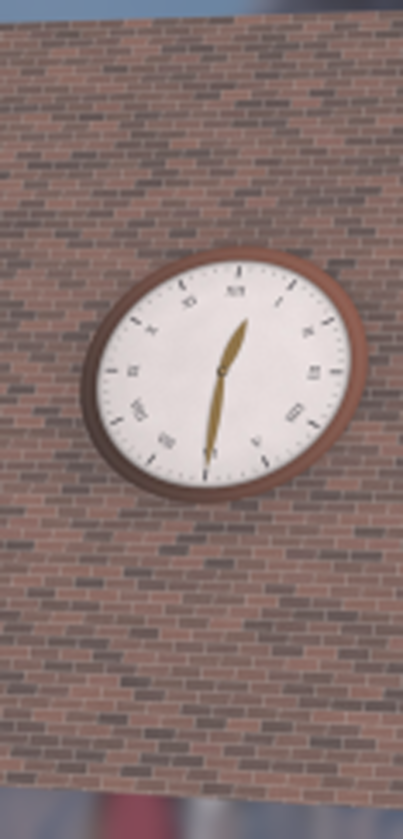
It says 12h30
